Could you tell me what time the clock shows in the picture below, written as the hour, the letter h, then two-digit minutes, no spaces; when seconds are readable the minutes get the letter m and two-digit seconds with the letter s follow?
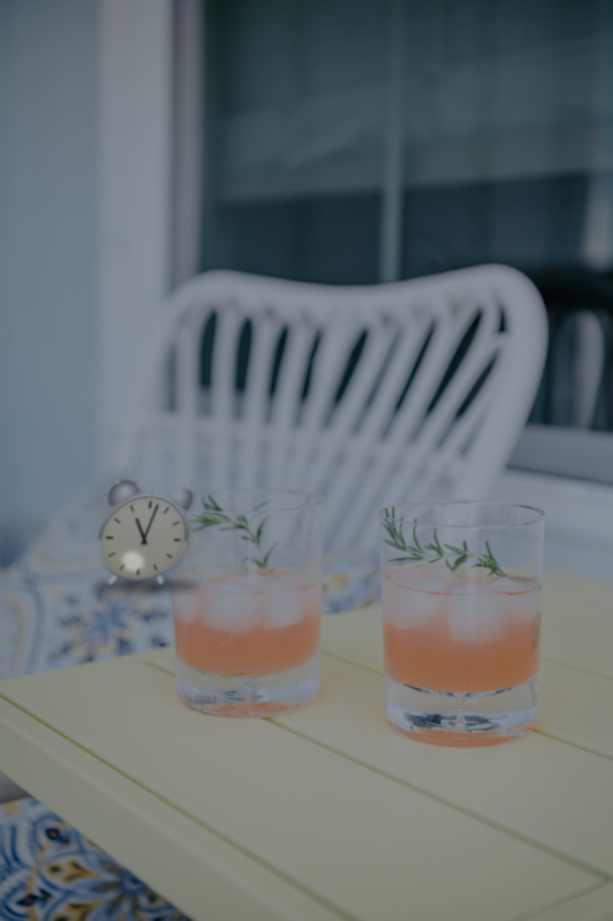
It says 11h02
